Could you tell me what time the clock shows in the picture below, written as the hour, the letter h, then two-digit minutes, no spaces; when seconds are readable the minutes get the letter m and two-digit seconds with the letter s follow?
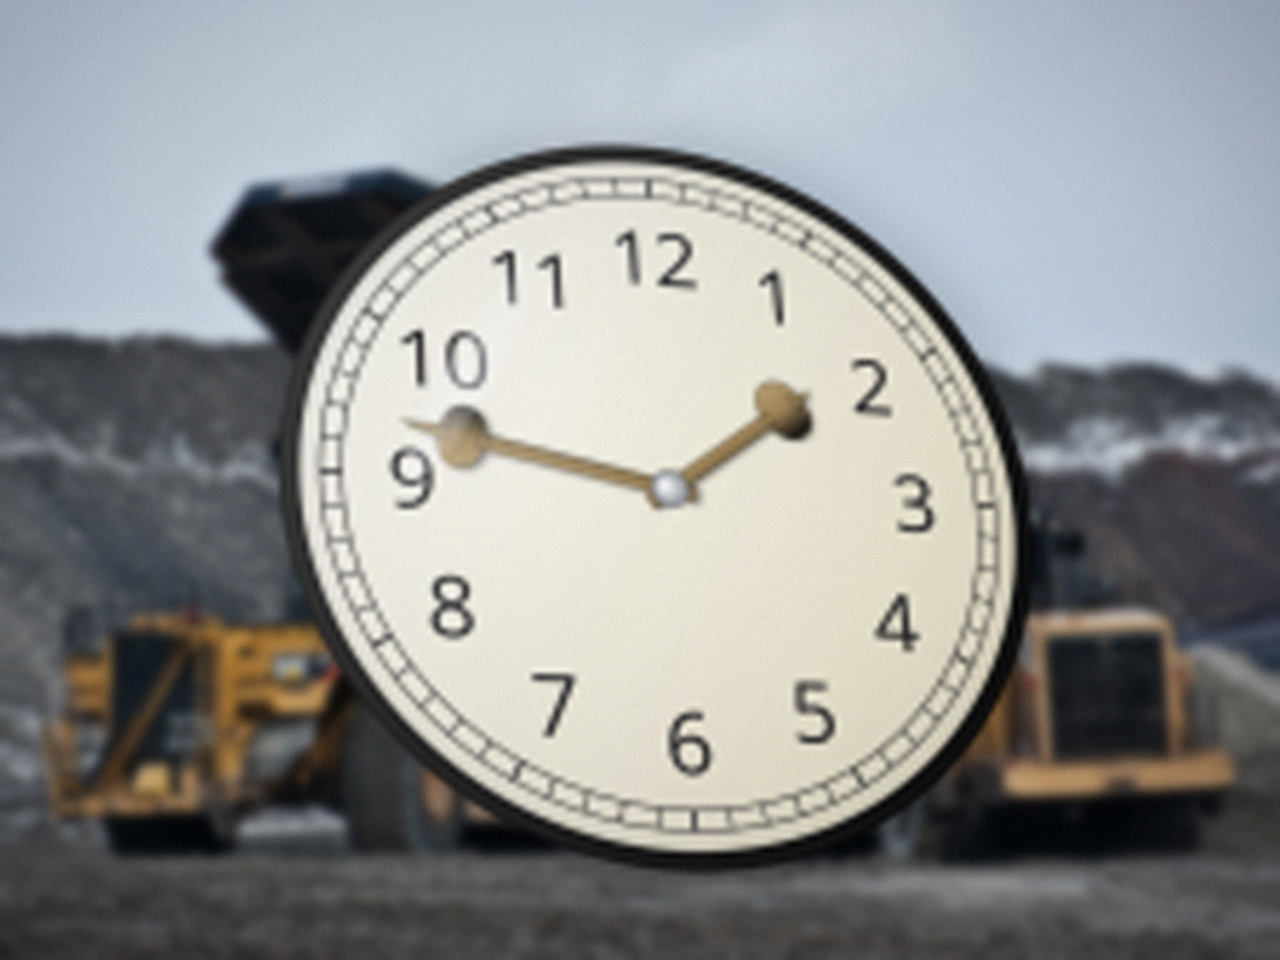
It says 1h47
